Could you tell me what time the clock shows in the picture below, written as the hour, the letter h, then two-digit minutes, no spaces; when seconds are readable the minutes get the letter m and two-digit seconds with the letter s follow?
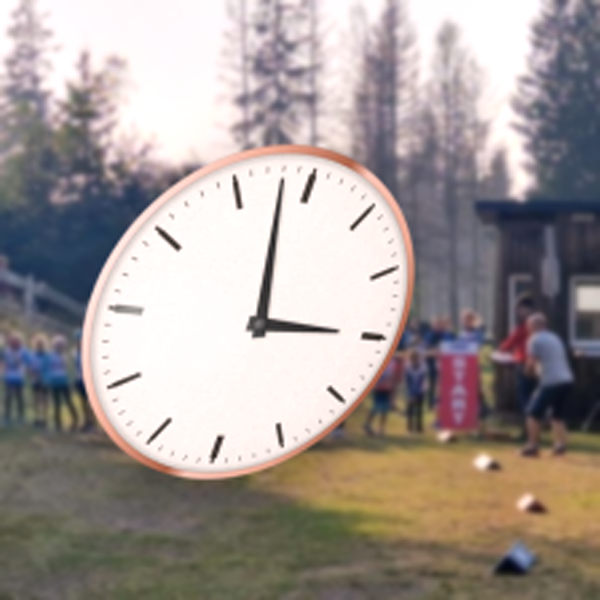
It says 2h58
